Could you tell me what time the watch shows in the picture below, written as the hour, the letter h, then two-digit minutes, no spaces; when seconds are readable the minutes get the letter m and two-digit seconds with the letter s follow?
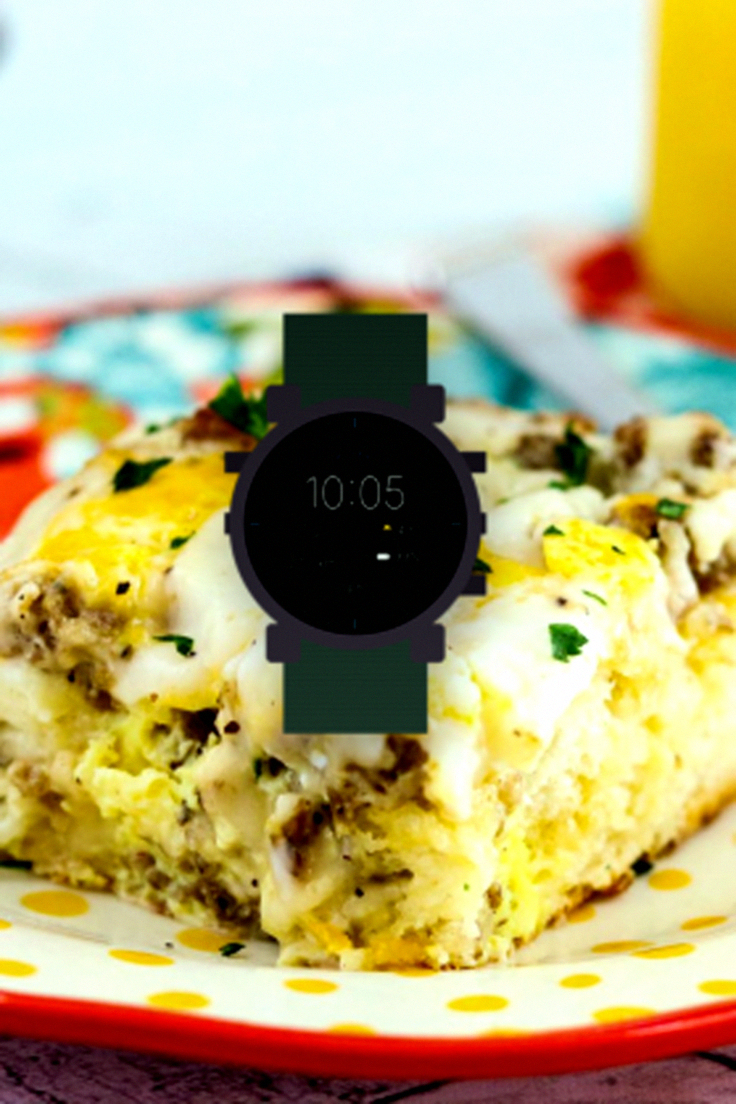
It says 10h05
